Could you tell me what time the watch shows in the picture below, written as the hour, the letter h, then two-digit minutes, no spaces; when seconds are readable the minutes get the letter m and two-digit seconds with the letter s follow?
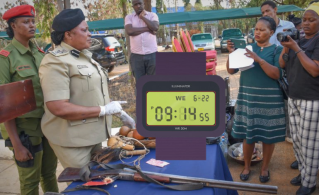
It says 9h14m55s
